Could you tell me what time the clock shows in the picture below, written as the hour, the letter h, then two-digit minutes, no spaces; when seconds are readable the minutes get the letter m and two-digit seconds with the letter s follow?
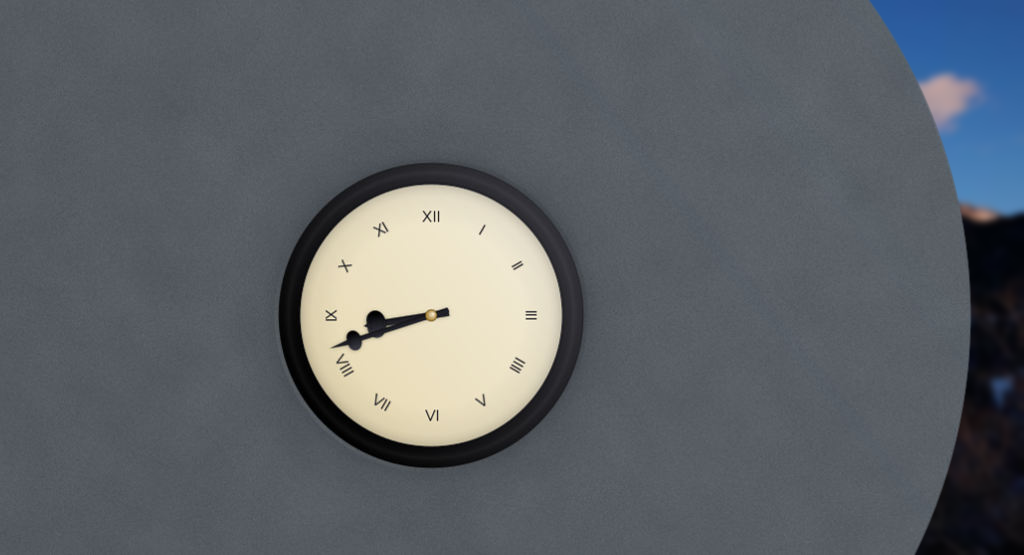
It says 8h42
